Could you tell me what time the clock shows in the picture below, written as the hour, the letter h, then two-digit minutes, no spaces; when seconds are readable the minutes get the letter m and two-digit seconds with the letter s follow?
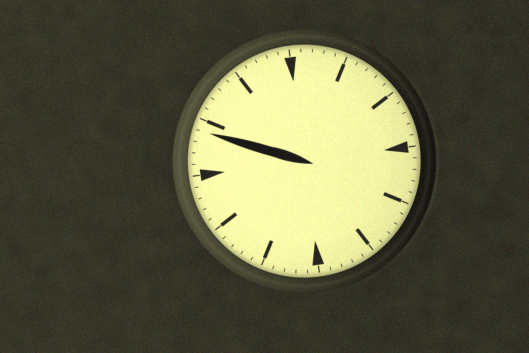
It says 9h49
